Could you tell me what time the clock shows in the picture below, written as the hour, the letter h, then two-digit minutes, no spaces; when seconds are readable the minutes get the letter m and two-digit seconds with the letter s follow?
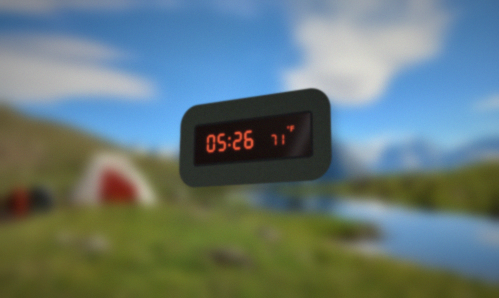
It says 5h26
